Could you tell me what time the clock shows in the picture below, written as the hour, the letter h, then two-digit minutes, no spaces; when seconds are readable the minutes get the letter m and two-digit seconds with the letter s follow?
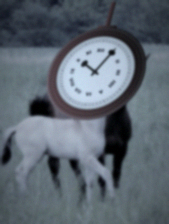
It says 10h05
